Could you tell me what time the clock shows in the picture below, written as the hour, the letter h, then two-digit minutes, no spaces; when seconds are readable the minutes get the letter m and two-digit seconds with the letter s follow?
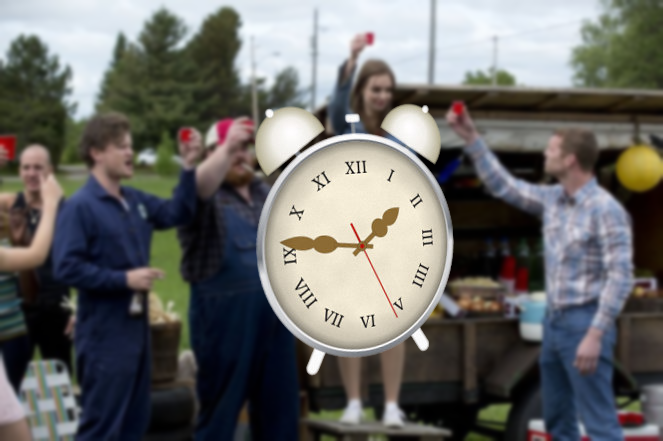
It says 1h46m26s
